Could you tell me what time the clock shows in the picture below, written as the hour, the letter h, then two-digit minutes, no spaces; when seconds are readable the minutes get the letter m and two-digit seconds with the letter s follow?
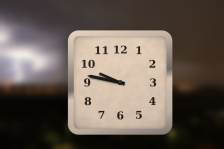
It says 9h47
